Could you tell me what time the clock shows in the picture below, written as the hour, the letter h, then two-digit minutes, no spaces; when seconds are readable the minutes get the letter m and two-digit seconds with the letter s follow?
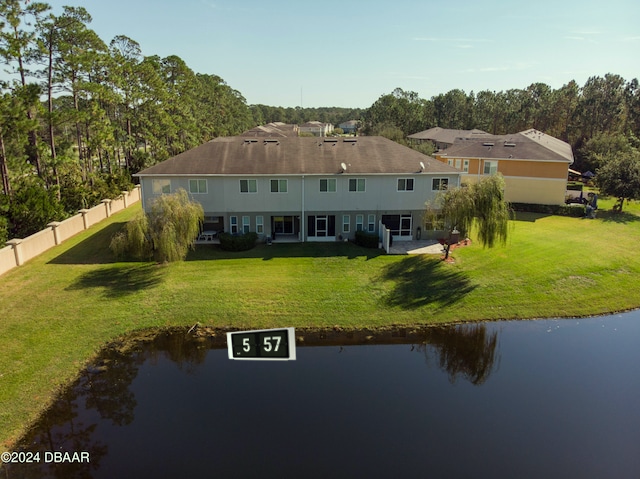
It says 5h57
